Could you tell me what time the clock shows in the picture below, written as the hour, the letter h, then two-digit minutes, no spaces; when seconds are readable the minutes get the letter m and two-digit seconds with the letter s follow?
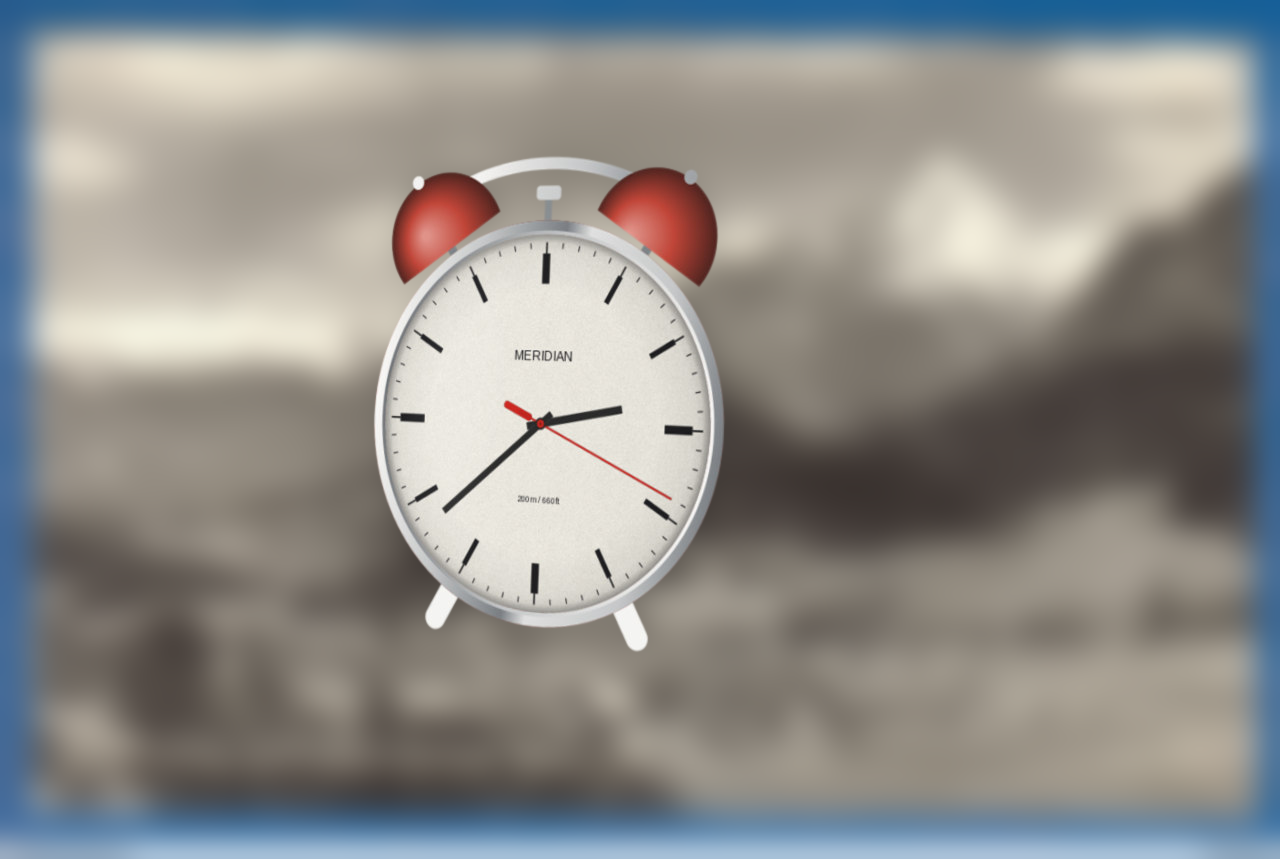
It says 2h38m19s
